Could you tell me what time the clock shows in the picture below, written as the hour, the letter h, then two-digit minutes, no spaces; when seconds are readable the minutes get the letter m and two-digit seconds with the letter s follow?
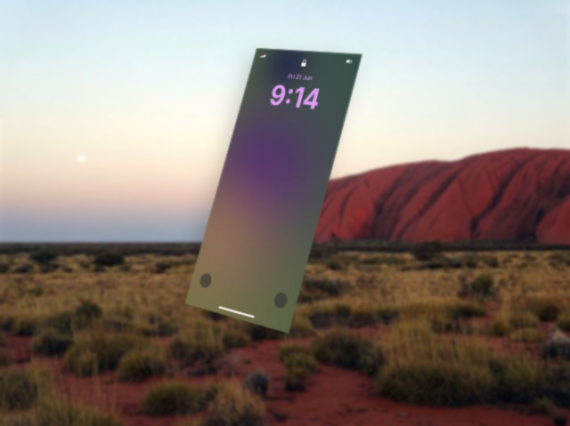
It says 9h14
